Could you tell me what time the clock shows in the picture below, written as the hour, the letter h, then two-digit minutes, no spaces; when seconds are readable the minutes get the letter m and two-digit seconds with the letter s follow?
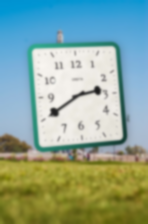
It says 2h40
